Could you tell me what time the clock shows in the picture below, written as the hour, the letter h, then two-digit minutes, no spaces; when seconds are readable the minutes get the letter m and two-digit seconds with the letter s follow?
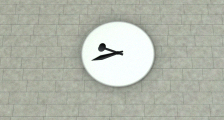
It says 9h42
